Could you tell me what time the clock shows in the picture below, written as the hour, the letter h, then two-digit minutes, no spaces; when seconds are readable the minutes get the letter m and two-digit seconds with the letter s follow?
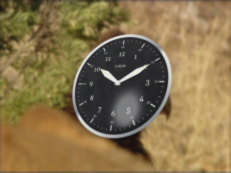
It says 10h10
